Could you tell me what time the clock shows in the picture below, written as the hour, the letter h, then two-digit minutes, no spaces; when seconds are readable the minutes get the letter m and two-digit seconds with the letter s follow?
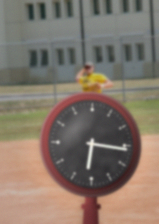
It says 6h16
